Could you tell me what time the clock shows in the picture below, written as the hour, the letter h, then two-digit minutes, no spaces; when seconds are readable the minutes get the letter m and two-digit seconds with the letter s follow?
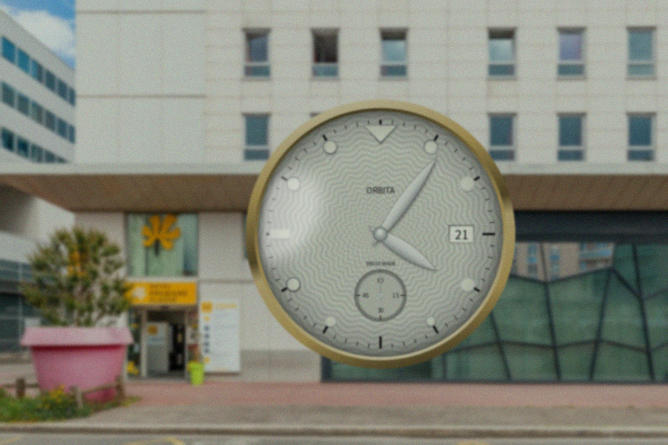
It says 4h06
